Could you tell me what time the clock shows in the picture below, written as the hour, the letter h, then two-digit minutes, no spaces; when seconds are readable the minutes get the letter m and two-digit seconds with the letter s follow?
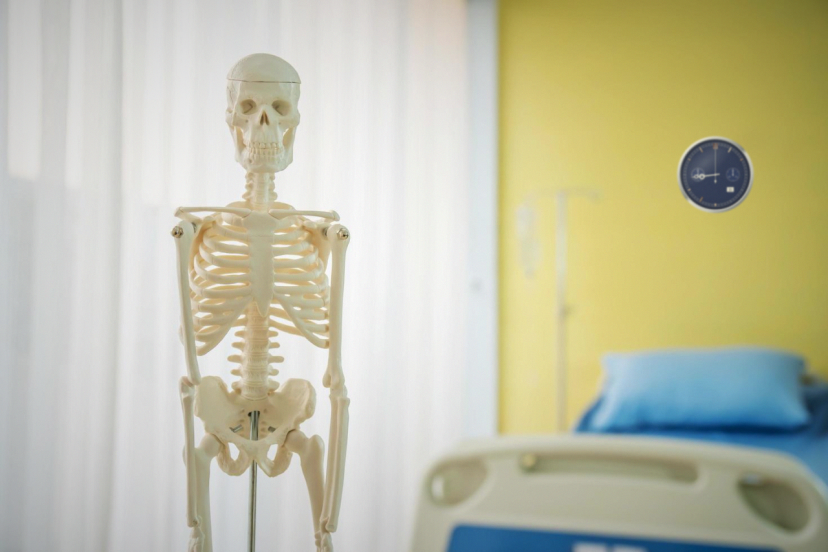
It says 8h44
